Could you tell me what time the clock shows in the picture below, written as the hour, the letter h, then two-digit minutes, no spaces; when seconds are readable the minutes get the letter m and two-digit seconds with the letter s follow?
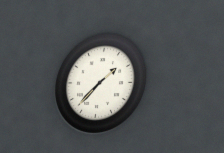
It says 1h37
